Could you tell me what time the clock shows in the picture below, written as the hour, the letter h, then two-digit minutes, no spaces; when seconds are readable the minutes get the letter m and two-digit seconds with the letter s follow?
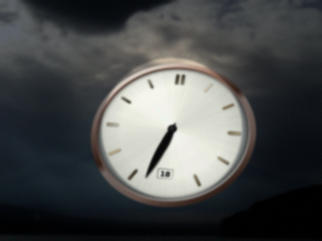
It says 6h33
